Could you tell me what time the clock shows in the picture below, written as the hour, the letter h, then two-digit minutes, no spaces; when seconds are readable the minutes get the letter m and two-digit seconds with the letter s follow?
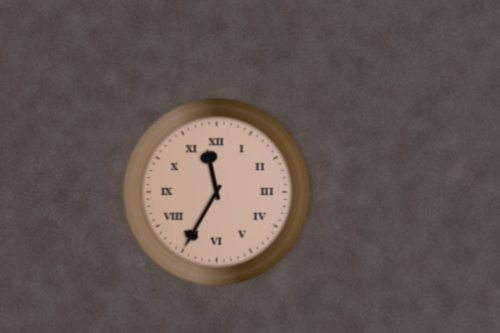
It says 11h35
